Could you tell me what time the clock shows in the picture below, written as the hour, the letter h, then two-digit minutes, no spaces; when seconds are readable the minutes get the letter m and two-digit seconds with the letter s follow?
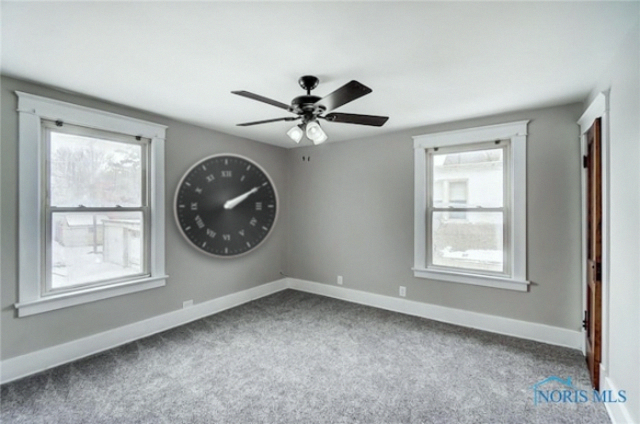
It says 2h10
